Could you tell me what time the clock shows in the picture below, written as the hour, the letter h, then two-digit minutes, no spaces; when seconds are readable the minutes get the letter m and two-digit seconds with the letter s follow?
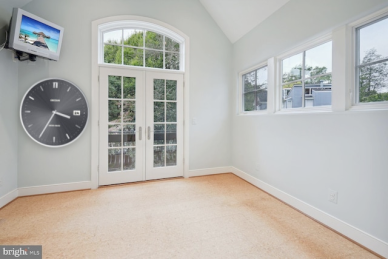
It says 3h35
